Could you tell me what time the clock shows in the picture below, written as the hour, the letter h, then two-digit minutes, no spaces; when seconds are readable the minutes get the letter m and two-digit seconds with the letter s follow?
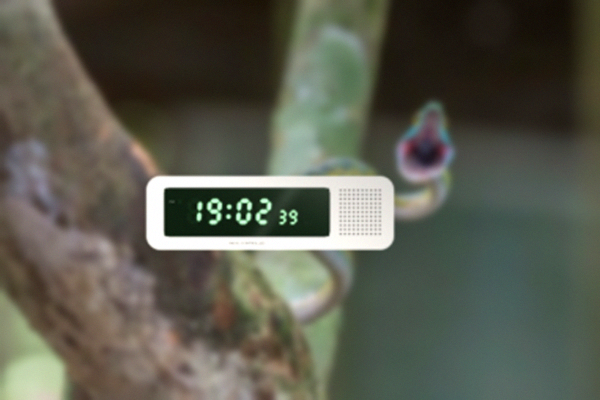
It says 19h02m39s
